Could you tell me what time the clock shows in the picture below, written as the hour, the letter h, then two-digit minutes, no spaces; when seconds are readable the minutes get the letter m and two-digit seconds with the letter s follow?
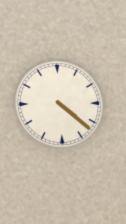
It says 4h22
